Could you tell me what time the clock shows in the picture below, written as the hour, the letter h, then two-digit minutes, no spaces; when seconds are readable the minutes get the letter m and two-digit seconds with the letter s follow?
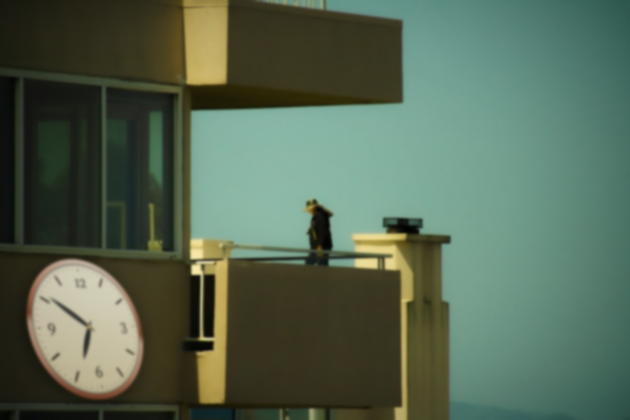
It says 6h51
